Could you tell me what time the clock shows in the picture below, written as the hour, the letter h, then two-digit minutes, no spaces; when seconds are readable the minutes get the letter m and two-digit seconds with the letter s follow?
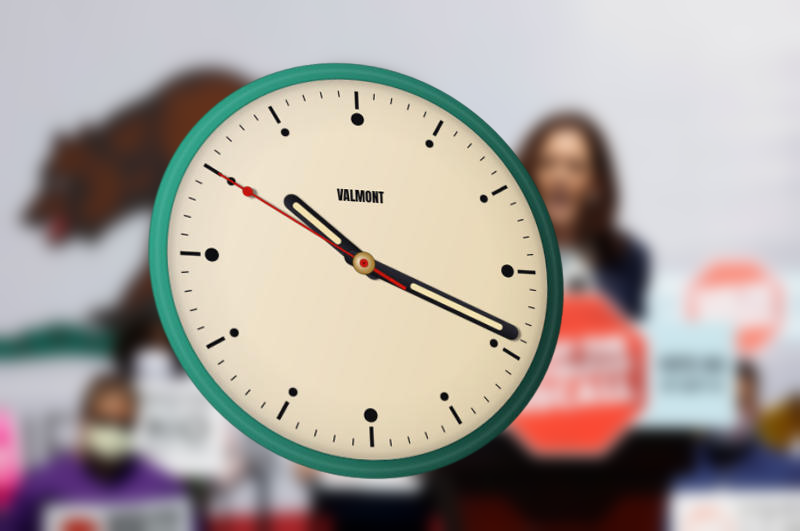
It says 10h18m50s
